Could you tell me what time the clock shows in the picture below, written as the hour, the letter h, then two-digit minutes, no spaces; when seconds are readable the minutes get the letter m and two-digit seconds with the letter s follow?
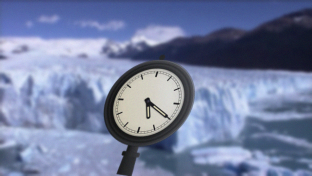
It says 5h20
